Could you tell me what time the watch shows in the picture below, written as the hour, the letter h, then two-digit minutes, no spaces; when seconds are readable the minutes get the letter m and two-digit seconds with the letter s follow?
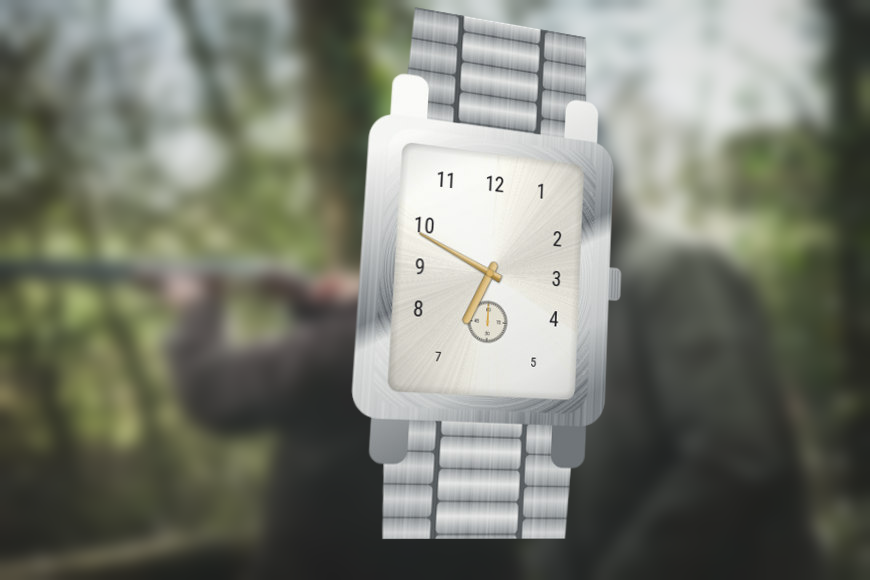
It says 6h49
